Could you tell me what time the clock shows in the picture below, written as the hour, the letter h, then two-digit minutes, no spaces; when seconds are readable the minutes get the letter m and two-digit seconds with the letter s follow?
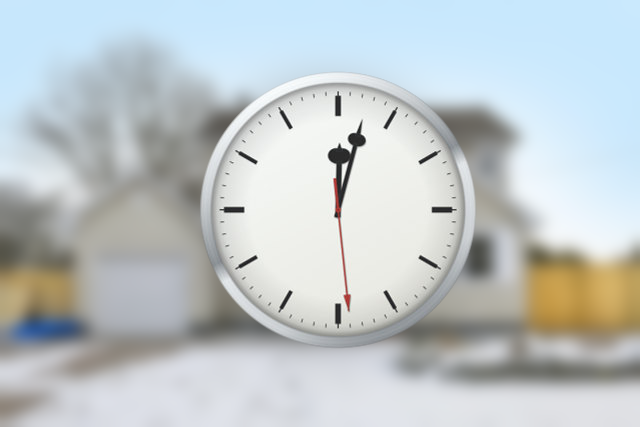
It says 12h02m29s
